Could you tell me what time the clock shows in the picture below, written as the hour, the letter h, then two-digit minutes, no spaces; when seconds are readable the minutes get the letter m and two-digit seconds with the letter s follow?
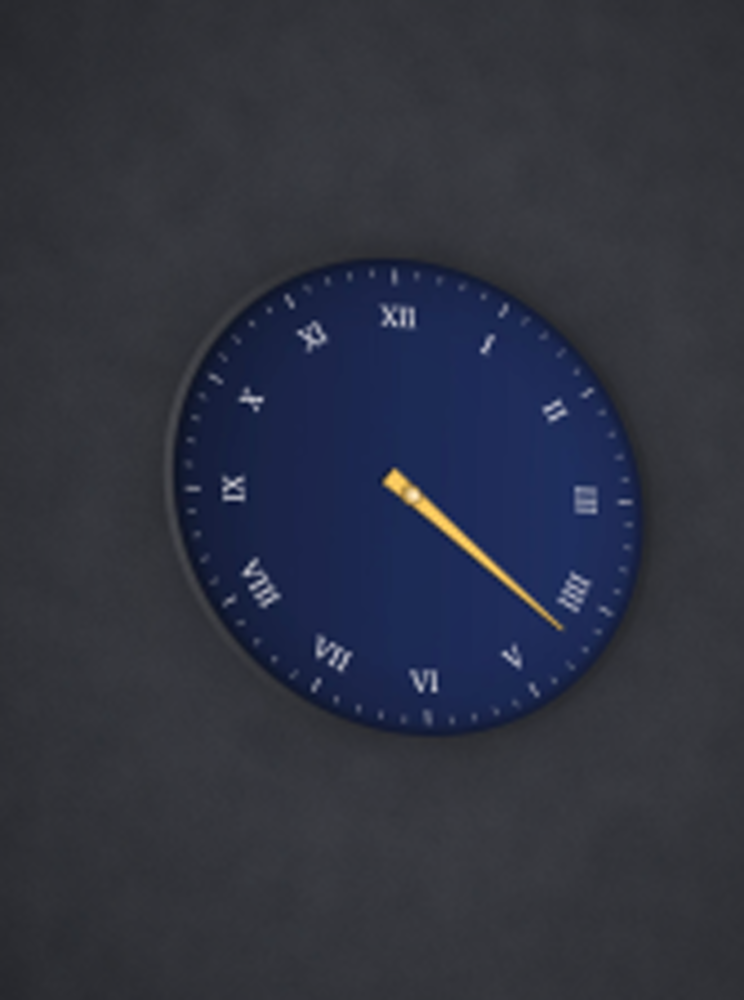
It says 4h22
